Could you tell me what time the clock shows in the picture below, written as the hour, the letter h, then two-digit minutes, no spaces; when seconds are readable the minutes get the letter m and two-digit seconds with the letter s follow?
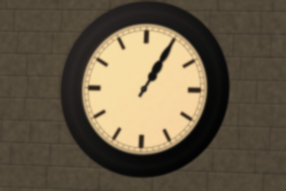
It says 1h05
